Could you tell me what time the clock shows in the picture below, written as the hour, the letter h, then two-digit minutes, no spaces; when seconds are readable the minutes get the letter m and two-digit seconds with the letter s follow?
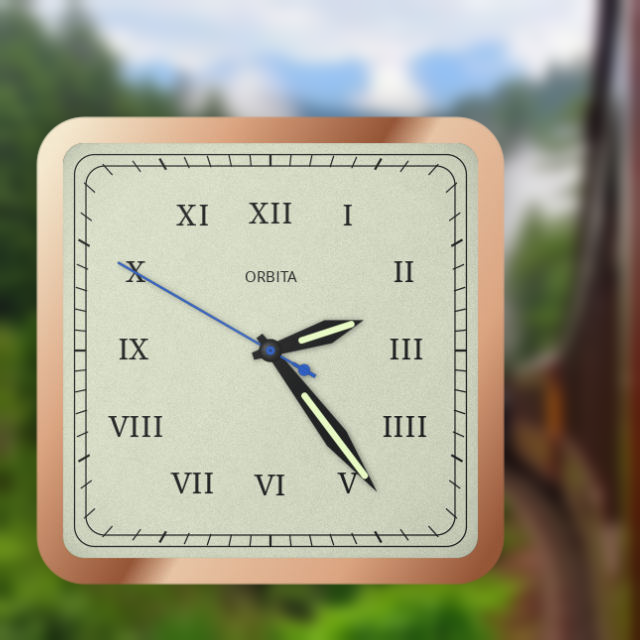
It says 2h23m50s
